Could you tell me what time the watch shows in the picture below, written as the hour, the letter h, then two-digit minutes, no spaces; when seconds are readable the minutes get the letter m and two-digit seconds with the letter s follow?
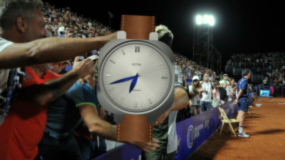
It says 6h42
